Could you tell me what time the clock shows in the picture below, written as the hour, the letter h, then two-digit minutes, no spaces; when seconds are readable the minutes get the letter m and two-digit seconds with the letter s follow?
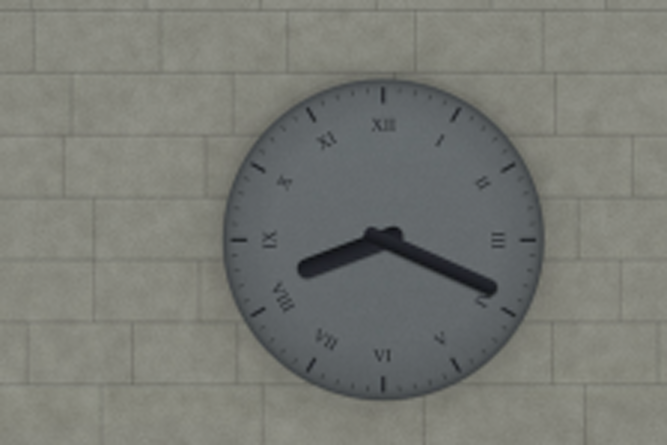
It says 8h19
